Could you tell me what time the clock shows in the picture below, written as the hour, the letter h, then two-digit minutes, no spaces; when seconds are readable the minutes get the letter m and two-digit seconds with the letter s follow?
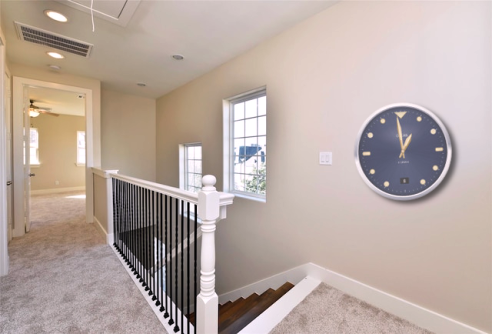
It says 12h59
